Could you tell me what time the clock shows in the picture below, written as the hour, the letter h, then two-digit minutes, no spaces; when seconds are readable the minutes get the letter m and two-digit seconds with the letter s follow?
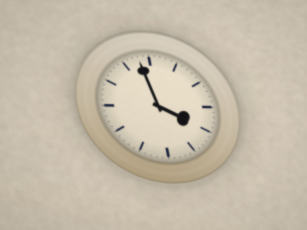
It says 3h58
